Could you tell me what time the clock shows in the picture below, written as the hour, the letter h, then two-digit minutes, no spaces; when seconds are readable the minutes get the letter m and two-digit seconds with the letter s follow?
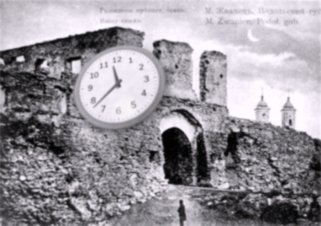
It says 11h38
